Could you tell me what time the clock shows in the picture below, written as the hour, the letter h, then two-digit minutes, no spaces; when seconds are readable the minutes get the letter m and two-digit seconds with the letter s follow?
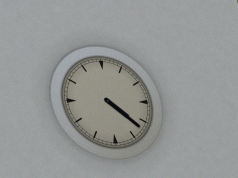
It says 4h22
